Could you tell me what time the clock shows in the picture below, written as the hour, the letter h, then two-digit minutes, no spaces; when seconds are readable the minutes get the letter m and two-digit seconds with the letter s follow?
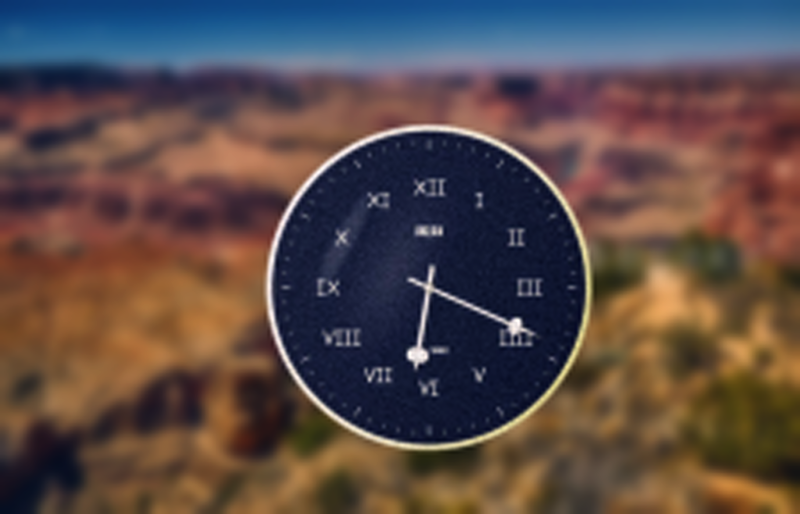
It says 6h19
